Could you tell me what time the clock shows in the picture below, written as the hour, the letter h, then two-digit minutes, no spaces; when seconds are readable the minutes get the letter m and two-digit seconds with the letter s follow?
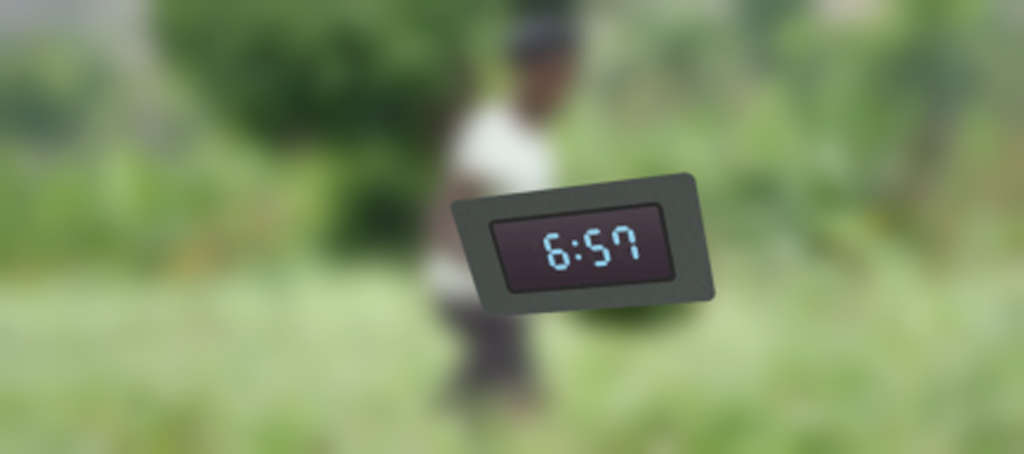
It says 6h57
